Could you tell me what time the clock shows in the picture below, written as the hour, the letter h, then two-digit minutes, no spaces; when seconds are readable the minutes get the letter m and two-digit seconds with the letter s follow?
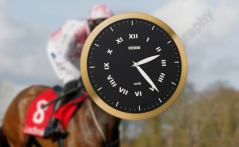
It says 2h24
